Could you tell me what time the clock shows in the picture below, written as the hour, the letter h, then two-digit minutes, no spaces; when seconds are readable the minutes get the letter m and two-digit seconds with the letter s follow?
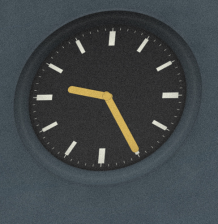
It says 9h25
